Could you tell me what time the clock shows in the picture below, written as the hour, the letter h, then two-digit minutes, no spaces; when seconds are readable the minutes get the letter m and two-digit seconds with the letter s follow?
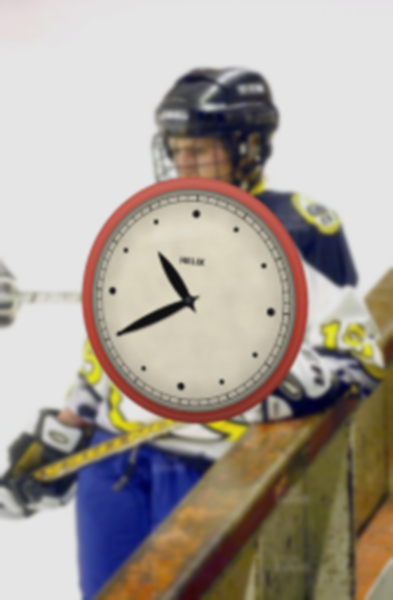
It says 10h40
